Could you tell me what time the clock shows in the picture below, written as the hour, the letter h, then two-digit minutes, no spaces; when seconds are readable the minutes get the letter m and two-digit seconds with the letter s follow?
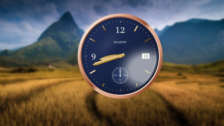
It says 8h42
